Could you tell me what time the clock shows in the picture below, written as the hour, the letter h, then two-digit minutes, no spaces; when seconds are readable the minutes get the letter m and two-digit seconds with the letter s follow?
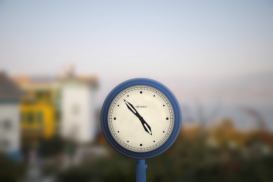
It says 4h53
